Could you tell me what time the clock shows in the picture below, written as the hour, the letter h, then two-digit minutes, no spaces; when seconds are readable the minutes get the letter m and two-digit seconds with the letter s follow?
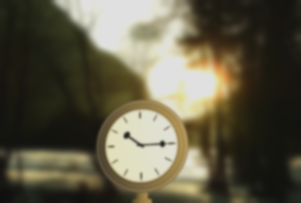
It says 10h15
